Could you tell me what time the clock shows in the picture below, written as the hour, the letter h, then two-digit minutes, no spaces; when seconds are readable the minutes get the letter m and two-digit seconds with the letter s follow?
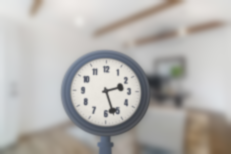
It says 2h27
